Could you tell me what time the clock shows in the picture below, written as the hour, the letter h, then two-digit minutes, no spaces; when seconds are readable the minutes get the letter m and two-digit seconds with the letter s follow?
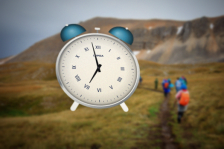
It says 6h58
